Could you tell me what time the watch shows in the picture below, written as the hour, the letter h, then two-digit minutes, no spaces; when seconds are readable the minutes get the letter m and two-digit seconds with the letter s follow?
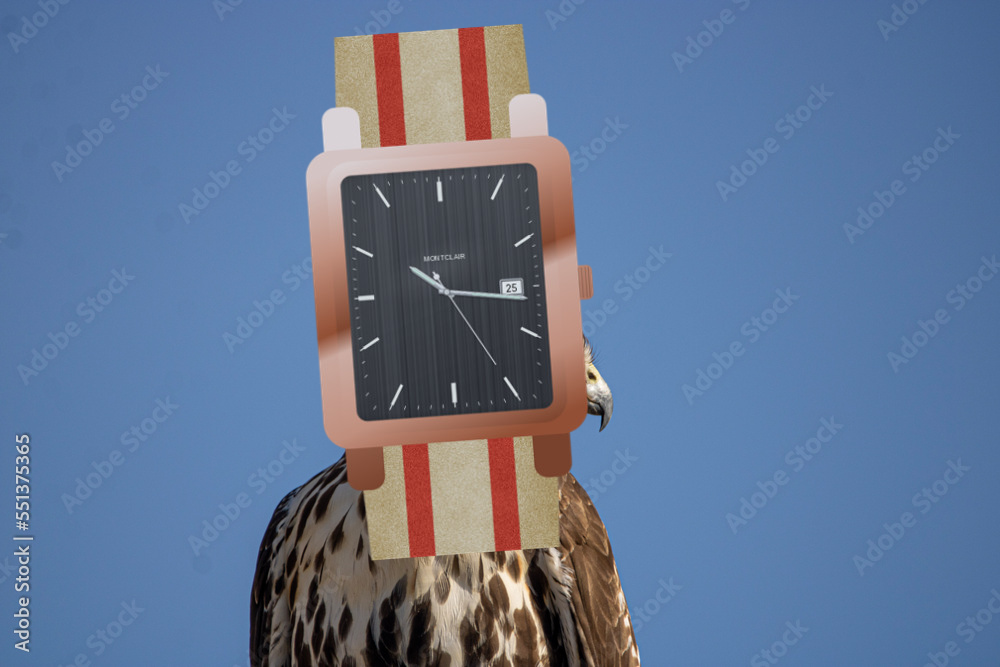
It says 10h16m25s
